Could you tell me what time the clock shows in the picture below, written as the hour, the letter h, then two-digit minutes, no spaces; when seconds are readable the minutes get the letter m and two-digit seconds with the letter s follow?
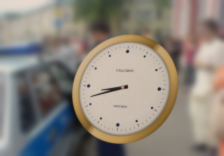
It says 8h42
